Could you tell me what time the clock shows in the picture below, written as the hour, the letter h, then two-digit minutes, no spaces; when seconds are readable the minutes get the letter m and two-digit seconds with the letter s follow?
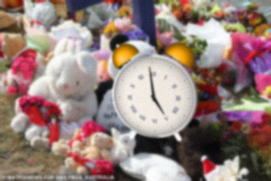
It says 4h59
